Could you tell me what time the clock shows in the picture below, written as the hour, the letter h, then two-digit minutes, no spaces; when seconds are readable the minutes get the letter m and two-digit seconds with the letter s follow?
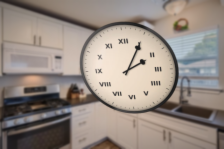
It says 2h05
